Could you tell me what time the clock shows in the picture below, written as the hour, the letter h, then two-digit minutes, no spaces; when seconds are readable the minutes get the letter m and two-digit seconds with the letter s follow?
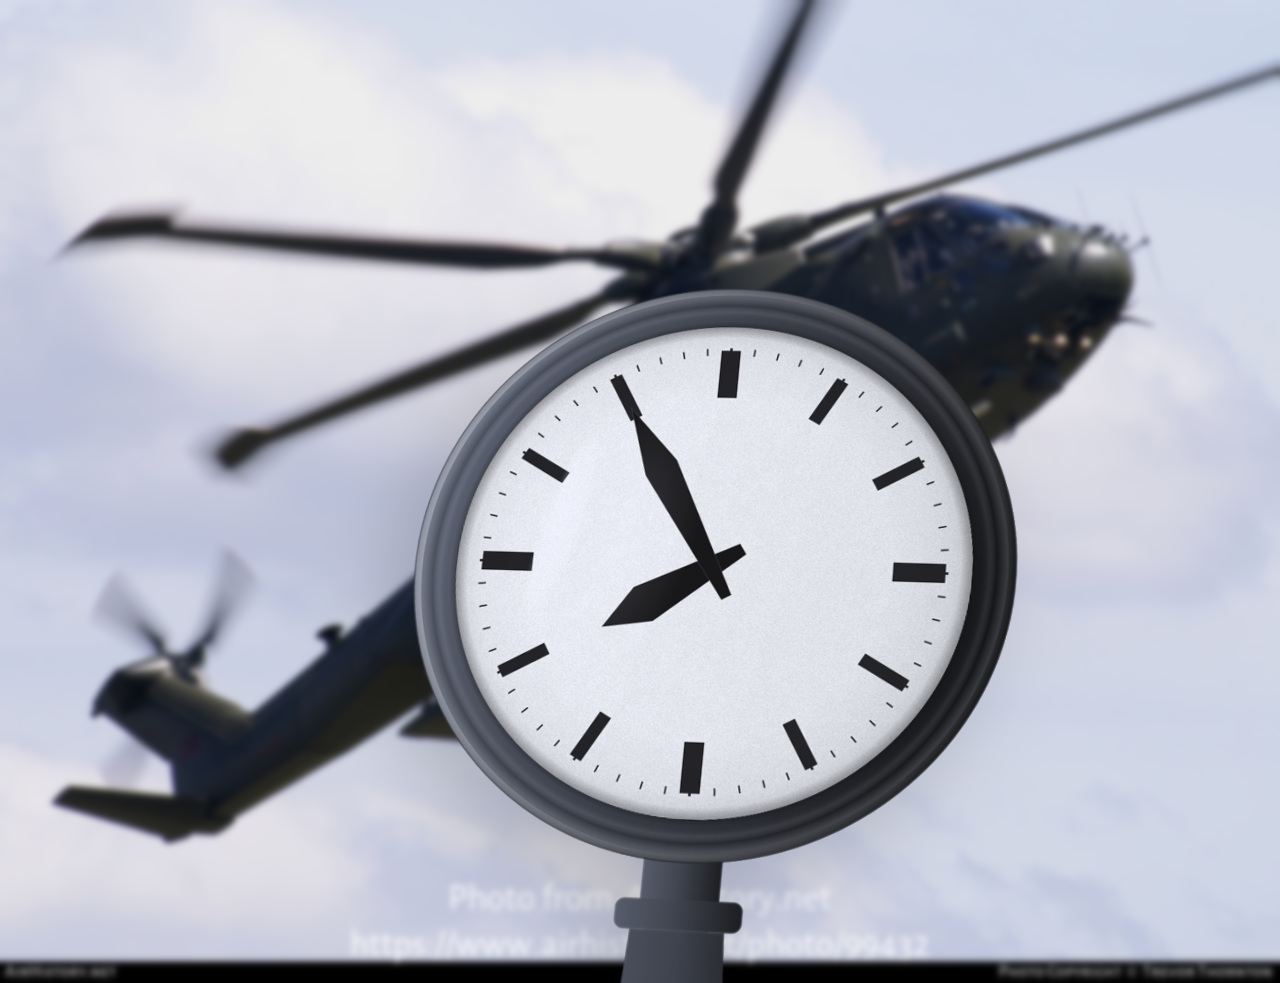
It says 7h55
